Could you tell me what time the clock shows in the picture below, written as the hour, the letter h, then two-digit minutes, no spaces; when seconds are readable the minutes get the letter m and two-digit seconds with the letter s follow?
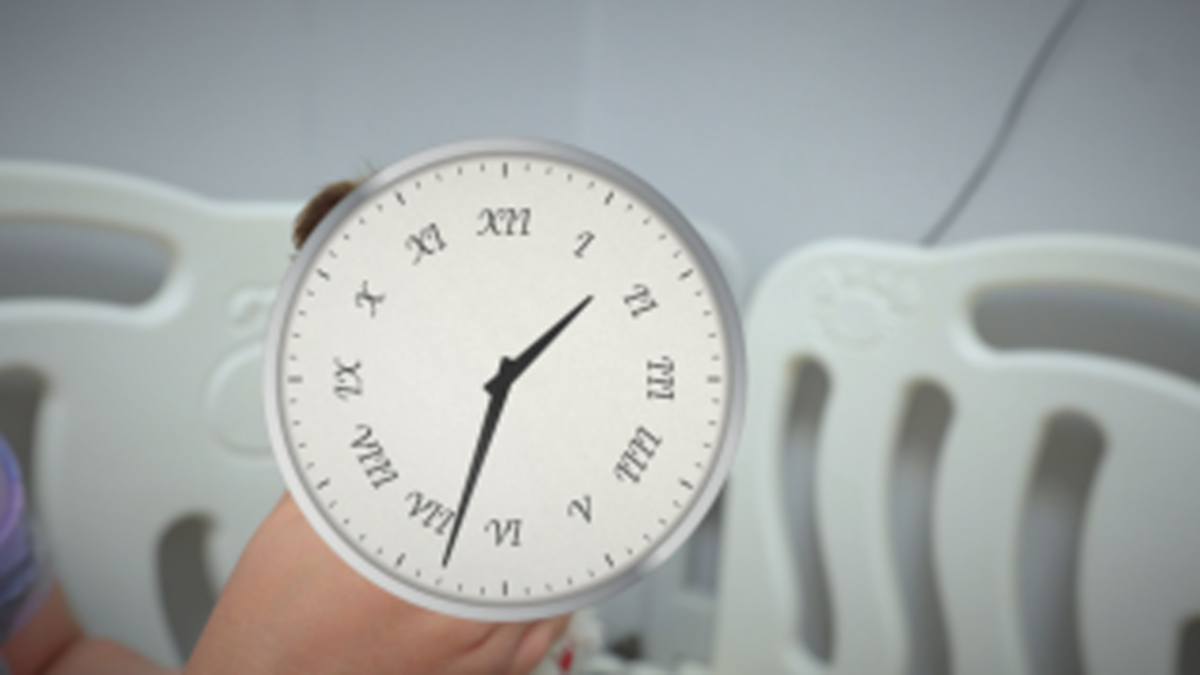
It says 1h33
